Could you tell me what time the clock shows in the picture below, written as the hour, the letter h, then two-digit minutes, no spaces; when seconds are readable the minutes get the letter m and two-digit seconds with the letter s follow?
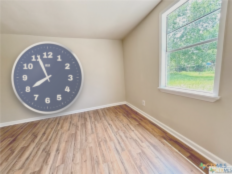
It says 7h56
